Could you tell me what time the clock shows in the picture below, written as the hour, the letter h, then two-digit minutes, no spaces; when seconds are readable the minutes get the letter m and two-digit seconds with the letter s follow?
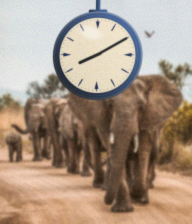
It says 8h10
